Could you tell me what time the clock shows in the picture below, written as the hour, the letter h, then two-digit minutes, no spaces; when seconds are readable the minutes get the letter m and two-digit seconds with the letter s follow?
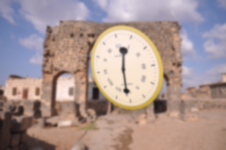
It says 12h31
